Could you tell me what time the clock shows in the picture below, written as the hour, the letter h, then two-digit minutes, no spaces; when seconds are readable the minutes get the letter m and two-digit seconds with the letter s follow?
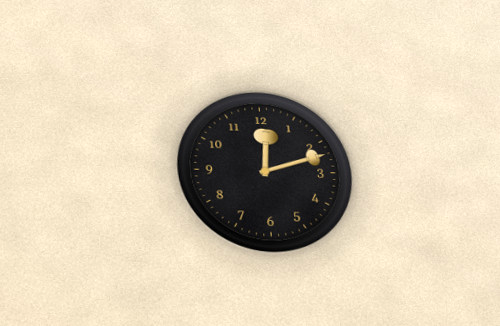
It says 12h12
